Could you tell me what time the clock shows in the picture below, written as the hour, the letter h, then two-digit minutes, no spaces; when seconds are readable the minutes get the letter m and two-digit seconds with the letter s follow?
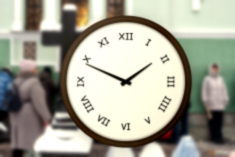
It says 1h49
